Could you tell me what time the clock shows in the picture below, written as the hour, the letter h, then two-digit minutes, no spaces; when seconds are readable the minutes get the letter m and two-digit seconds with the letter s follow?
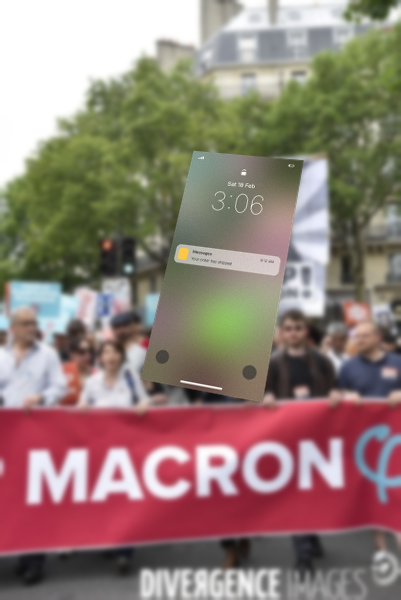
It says 3h06
